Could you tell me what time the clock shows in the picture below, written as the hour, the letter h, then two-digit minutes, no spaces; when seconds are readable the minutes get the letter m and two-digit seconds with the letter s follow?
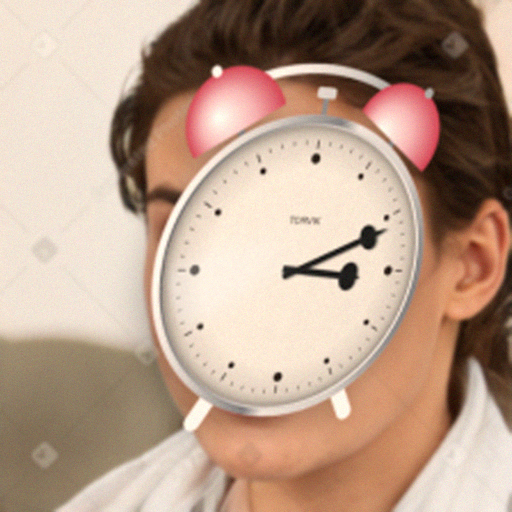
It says 3h11
